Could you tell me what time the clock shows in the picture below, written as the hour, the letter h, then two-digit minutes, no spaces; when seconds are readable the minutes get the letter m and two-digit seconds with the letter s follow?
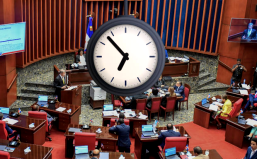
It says 6h53
